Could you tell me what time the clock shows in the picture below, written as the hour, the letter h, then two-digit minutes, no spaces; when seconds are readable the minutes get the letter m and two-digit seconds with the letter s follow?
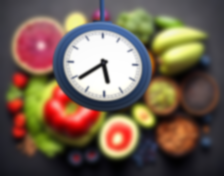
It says 5h39
